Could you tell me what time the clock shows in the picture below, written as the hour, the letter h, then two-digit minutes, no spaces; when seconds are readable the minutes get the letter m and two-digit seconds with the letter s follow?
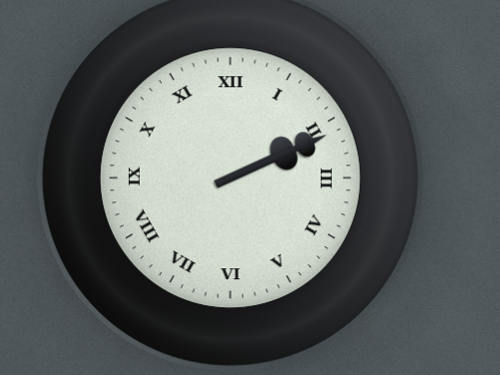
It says 2h11
